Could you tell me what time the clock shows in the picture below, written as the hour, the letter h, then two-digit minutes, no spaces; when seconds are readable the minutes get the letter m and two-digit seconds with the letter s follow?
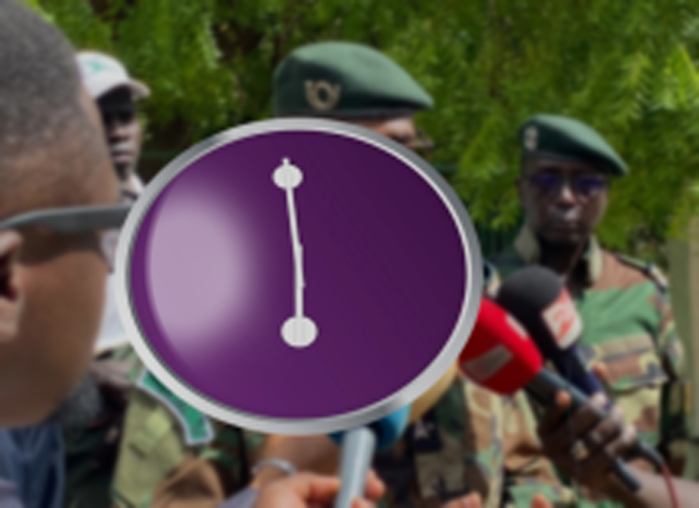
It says 5h59
